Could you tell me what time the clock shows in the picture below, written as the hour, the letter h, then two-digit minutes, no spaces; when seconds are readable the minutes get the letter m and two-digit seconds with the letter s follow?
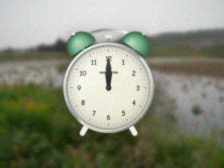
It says 12h00
